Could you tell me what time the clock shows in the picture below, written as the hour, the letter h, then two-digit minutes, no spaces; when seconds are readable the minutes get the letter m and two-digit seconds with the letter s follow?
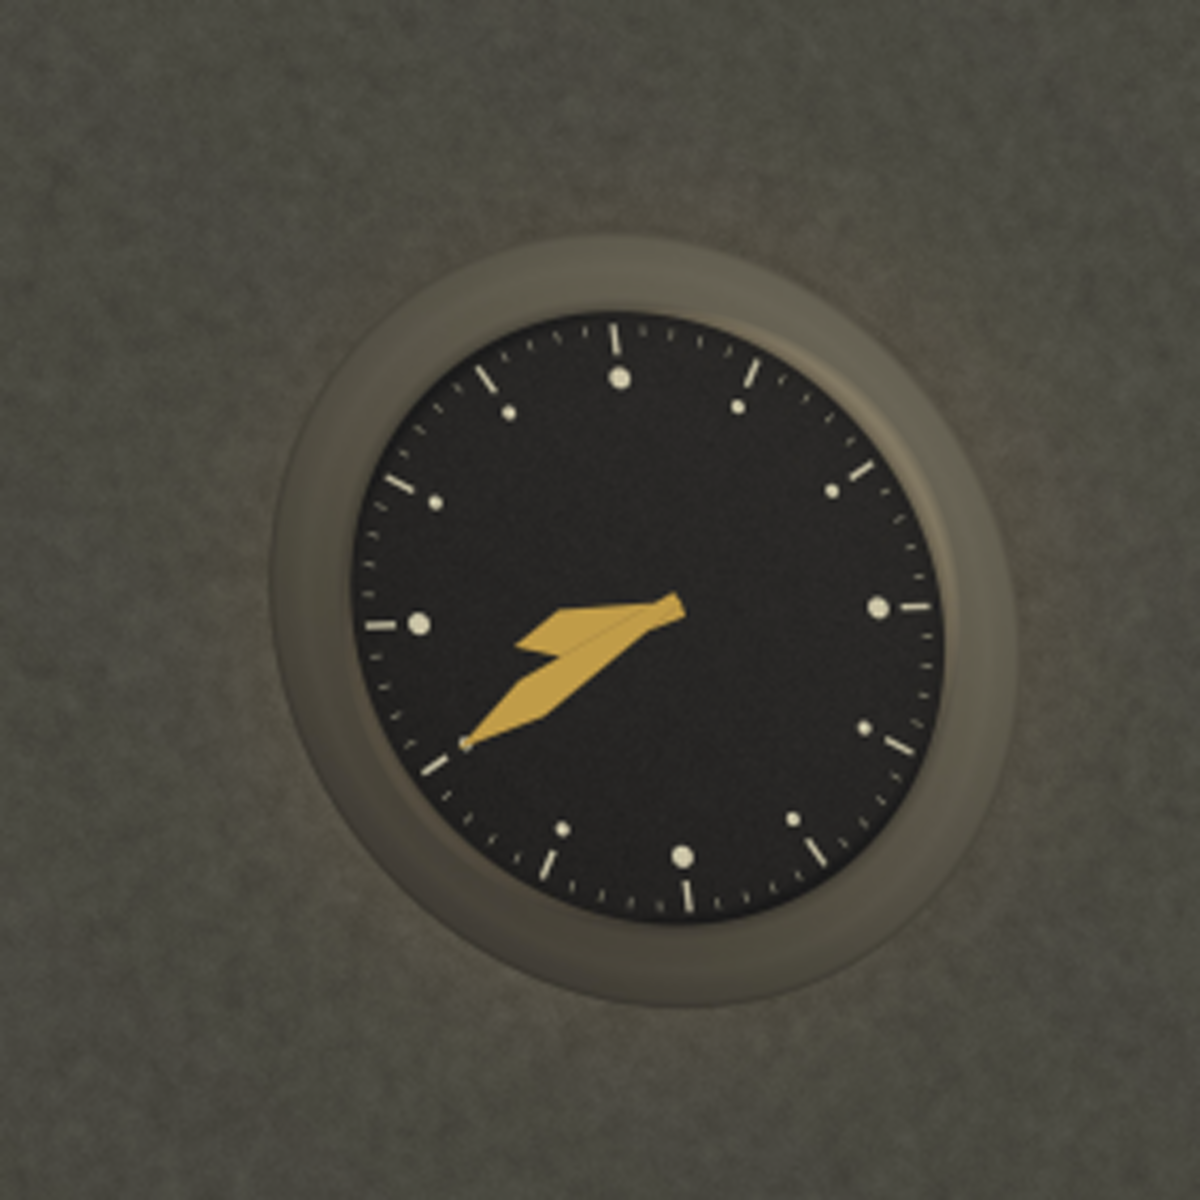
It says 8h40
